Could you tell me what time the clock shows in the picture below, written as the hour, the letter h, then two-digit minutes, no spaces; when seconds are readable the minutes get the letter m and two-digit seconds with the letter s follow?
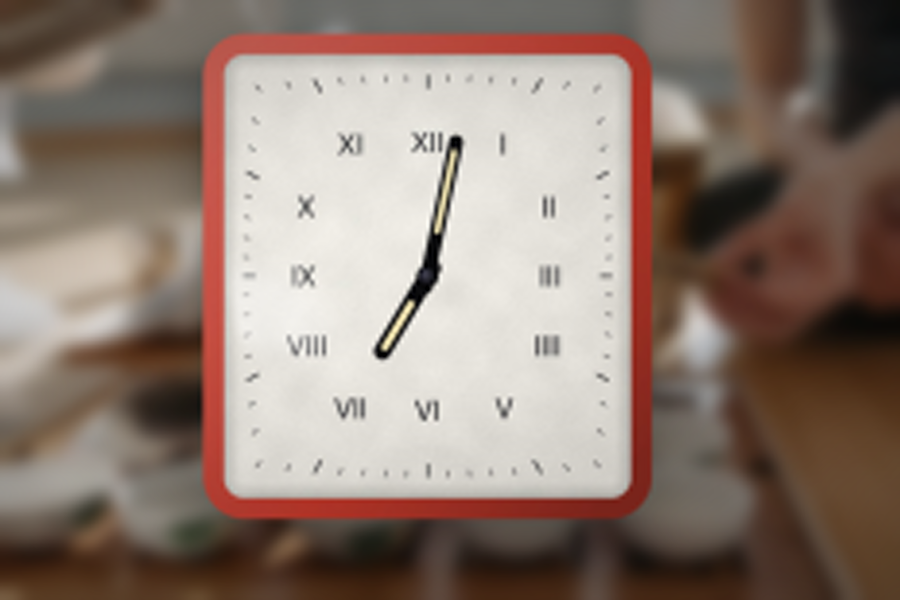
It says 7h02
